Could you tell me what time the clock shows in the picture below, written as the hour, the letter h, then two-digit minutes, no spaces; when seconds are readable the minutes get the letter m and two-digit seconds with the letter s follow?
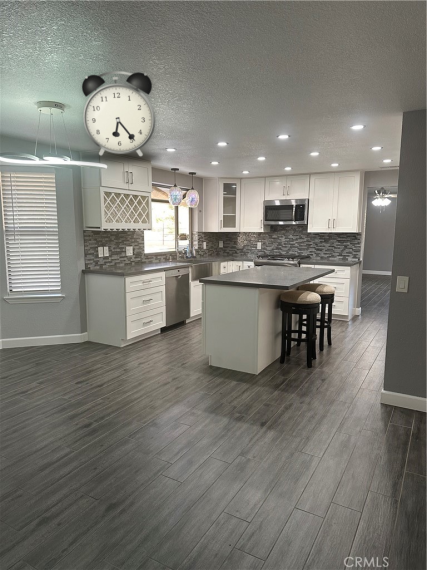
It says 6h24
